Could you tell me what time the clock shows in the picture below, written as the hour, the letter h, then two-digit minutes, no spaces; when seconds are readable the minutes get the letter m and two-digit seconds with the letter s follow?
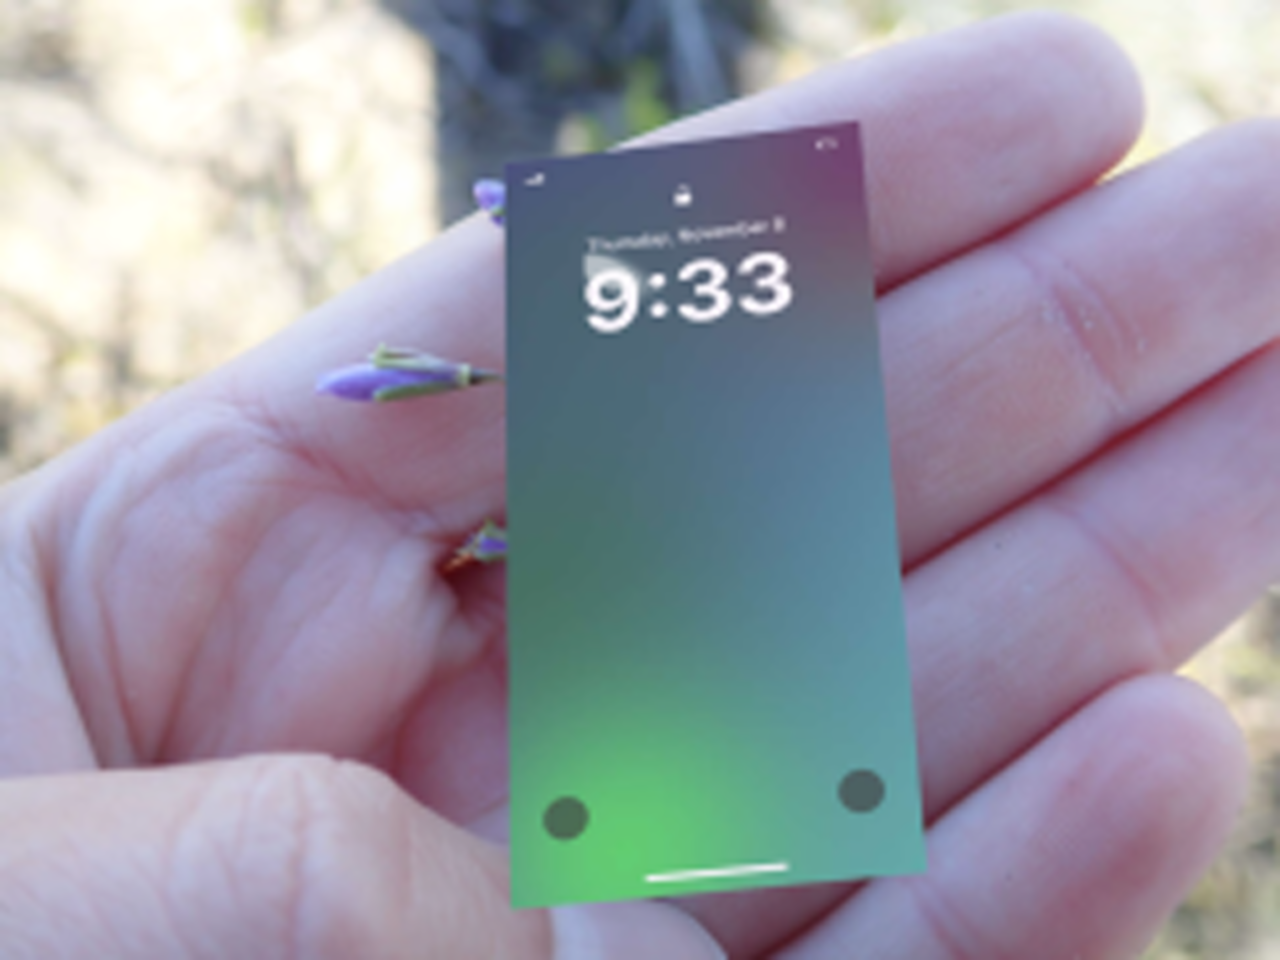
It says 9h33
